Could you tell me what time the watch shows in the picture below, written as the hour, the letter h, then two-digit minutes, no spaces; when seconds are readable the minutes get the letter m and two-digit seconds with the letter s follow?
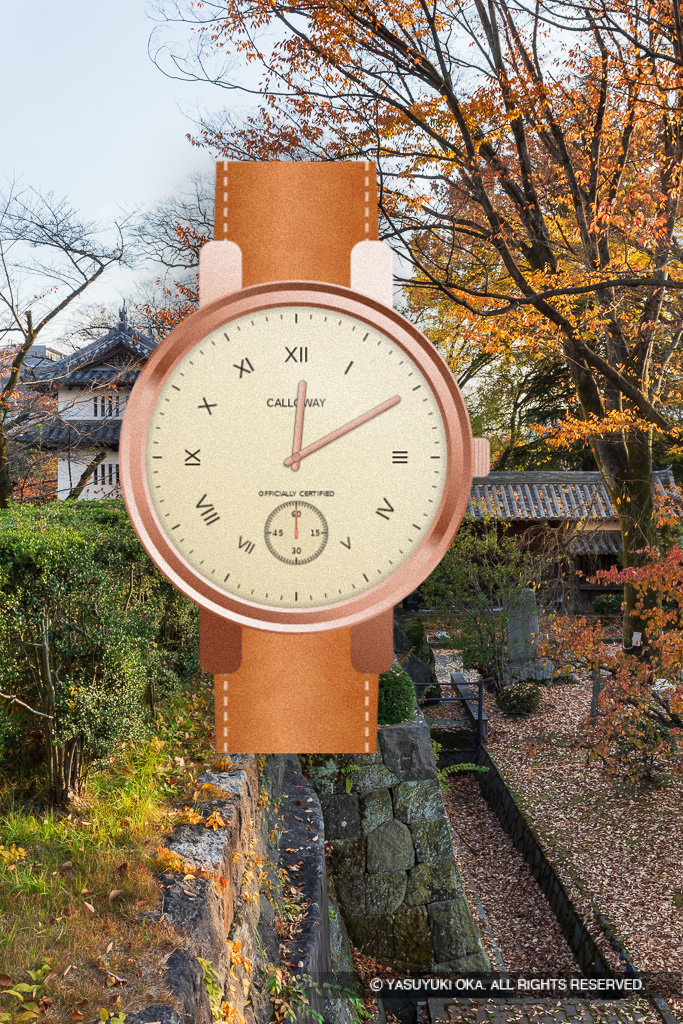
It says 12h10
